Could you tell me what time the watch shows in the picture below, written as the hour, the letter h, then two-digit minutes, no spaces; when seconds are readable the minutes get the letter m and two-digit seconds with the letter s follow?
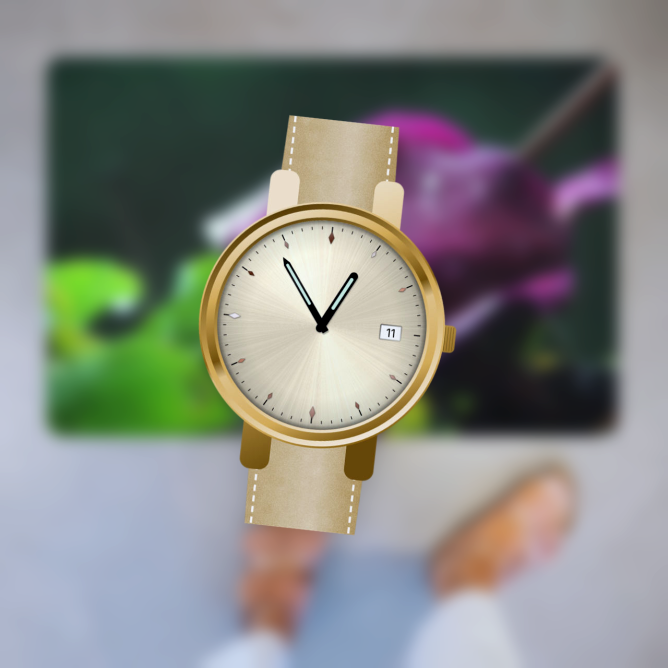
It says 12h54
